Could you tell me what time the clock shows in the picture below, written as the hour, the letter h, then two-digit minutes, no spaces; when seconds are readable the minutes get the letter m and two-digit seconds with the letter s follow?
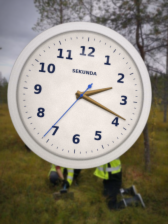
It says 2h18m36s
